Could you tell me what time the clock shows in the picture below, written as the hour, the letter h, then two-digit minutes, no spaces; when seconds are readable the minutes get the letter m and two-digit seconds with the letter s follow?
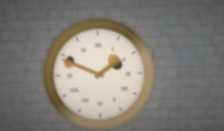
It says 1h49
